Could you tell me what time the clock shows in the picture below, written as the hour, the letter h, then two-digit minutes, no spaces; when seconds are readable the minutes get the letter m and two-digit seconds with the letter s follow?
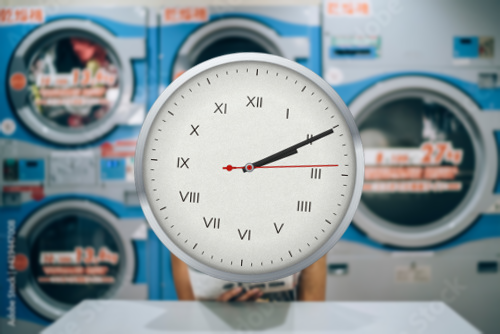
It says 2h10m14s
